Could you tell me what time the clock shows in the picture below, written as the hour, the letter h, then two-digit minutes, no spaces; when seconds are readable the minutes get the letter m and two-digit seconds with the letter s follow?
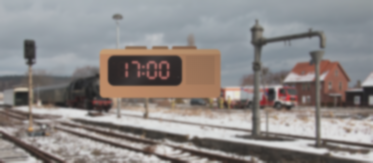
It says 17h00
